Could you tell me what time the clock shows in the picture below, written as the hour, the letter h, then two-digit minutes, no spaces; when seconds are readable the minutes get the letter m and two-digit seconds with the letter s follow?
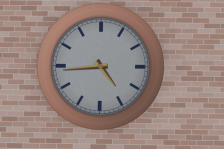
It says 4h44
